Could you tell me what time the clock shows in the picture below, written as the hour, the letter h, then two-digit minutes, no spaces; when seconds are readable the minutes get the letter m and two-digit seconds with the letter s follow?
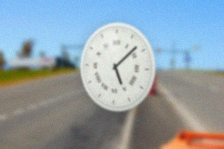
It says 5h08
